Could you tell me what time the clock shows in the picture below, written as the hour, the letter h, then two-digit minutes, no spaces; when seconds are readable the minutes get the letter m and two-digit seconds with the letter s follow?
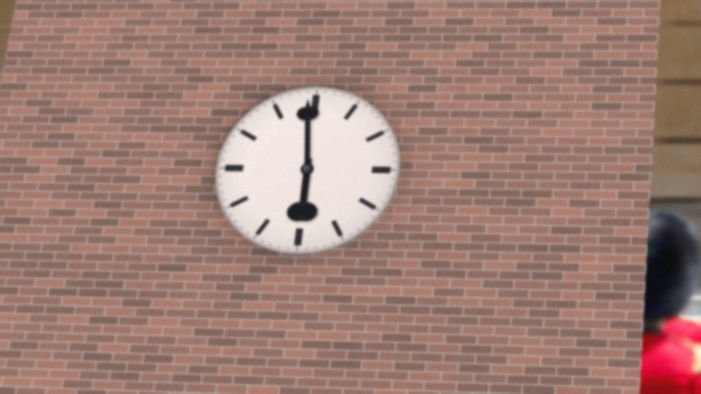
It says 5h59
